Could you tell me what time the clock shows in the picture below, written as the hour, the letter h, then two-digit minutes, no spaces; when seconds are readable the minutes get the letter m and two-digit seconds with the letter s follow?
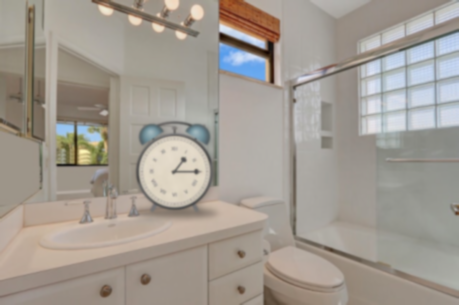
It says 1h15
